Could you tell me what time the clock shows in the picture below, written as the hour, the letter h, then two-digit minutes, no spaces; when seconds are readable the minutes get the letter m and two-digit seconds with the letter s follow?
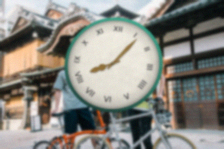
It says 8h06
